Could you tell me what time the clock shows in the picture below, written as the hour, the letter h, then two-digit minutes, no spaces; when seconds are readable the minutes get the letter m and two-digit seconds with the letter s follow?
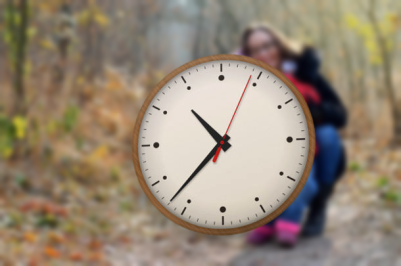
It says 10h37m04s
